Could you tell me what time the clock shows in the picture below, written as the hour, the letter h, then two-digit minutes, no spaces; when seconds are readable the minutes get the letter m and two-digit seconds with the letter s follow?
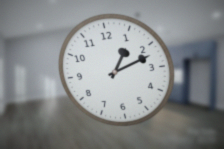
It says 1h12
